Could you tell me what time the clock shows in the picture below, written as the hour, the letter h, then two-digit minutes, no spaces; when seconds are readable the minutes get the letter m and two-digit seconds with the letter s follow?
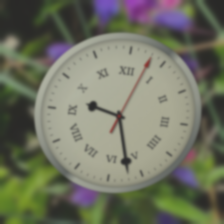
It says 9h27m03s
